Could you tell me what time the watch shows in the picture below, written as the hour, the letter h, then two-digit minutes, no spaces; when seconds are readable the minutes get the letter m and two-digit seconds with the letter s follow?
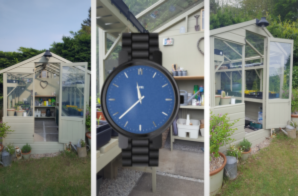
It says 11h38
